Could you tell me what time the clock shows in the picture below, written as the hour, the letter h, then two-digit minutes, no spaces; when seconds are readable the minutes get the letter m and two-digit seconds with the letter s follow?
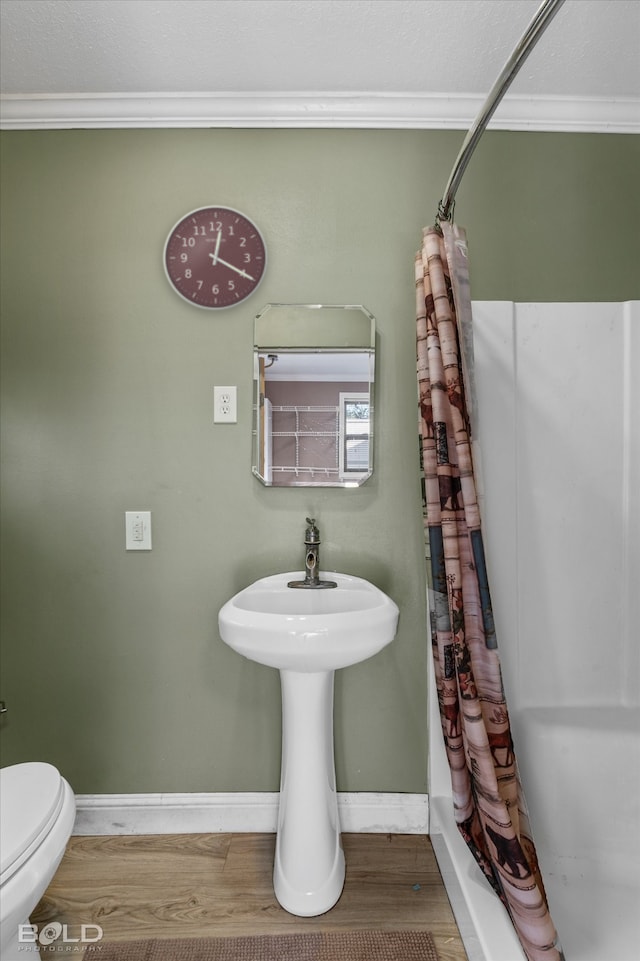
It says 12h20
